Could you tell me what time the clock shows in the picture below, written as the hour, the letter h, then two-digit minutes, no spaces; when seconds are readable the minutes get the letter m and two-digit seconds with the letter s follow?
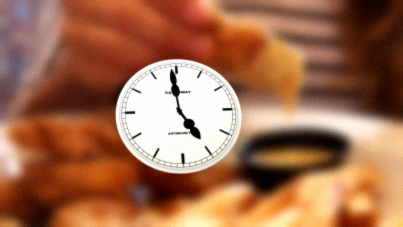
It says 4h59
